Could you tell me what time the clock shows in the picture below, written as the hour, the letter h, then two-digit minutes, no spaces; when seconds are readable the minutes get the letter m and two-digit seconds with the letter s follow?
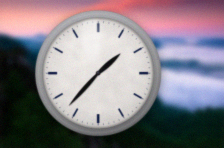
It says 1h37
